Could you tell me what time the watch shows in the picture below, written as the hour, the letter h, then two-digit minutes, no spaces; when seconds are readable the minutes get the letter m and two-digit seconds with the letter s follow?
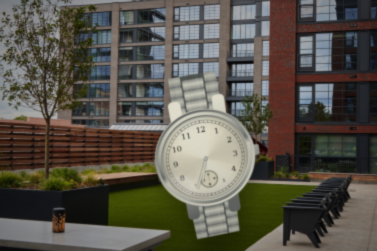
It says 6h34
